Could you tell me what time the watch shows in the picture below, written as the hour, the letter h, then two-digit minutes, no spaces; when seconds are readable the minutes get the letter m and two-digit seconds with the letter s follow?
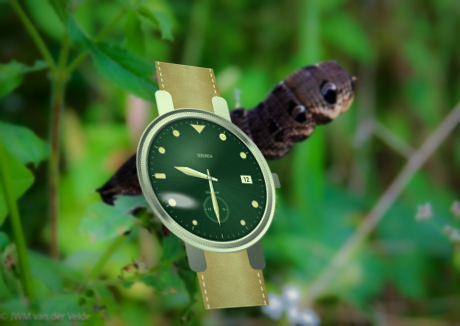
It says 9h30
